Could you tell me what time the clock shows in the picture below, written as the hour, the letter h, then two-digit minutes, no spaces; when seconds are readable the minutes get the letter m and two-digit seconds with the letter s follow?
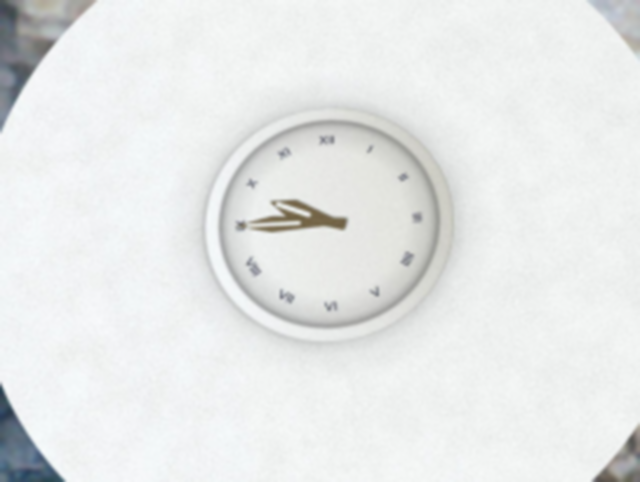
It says 9h45
